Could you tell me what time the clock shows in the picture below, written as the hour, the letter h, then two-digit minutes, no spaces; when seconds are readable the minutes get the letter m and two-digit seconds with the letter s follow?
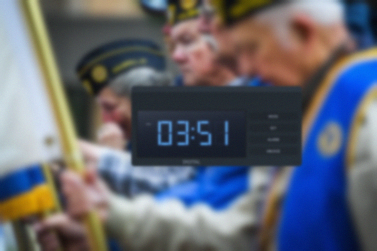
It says 3h51
